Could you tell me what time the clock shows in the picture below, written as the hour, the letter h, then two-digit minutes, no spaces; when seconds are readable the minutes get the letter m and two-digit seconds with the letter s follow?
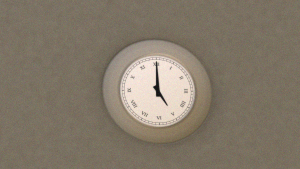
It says 5h00
